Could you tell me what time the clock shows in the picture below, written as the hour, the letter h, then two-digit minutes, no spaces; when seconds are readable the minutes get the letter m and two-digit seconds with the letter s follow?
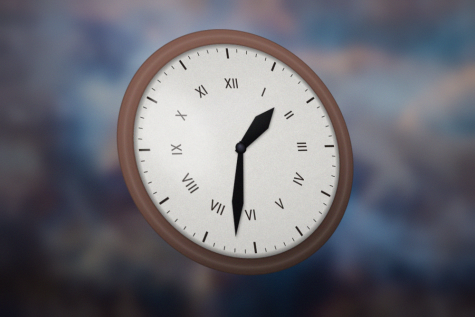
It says 1h32
